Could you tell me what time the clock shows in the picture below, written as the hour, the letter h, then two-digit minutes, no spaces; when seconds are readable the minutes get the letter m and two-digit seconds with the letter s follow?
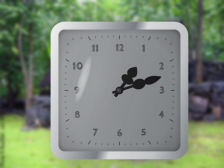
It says 1h12
